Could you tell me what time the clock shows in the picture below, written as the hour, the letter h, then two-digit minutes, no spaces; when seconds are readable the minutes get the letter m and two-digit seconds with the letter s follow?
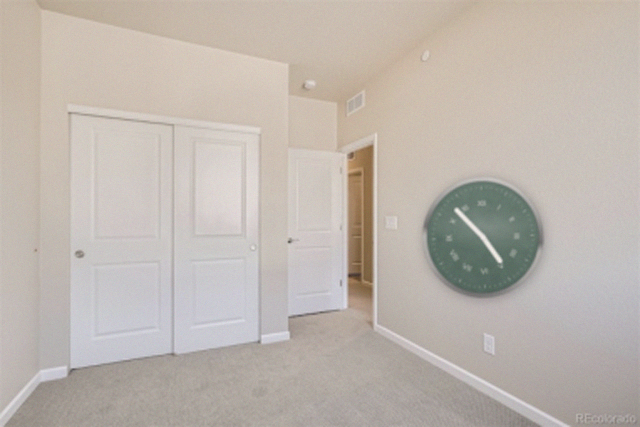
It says 4h53
